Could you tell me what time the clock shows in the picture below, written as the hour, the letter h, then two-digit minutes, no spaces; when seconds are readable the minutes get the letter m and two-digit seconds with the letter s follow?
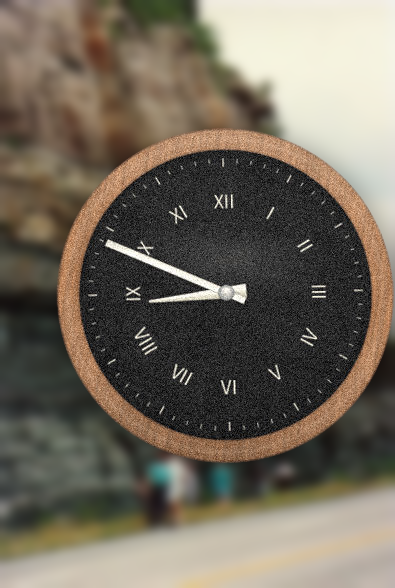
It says 8h49
